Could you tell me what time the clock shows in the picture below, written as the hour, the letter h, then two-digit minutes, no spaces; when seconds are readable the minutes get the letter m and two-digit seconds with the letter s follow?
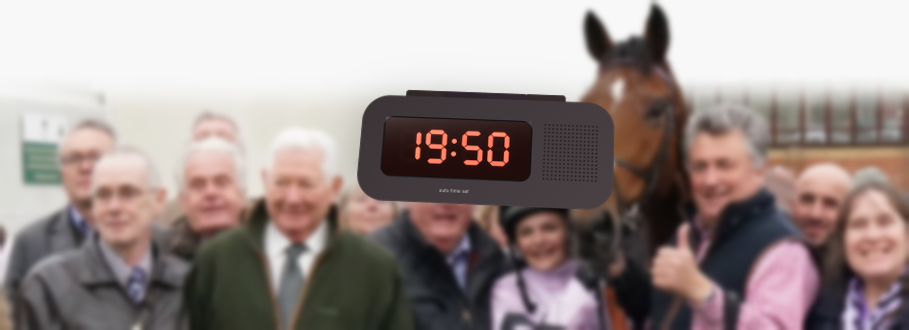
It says 19h50
